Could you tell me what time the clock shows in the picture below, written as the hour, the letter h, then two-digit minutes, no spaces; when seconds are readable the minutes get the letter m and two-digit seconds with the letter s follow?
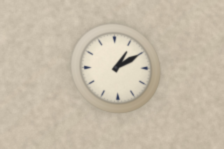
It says 1h10
